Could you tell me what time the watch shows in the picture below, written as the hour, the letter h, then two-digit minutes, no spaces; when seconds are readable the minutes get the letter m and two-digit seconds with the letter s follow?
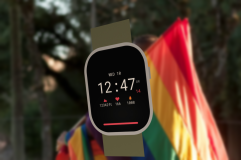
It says 12h47
